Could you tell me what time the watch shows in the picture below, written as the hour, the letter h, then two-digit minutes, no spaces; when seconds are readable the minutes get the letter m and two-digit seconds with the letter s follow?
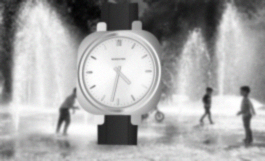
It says 4h32
